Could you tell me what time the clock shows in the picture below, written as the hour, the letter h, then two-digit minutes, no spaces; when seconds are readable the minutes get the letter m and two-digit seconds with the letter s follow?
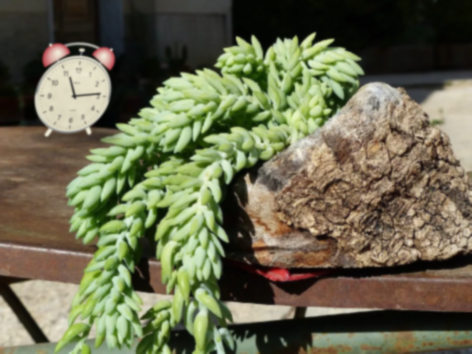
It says 11h14
